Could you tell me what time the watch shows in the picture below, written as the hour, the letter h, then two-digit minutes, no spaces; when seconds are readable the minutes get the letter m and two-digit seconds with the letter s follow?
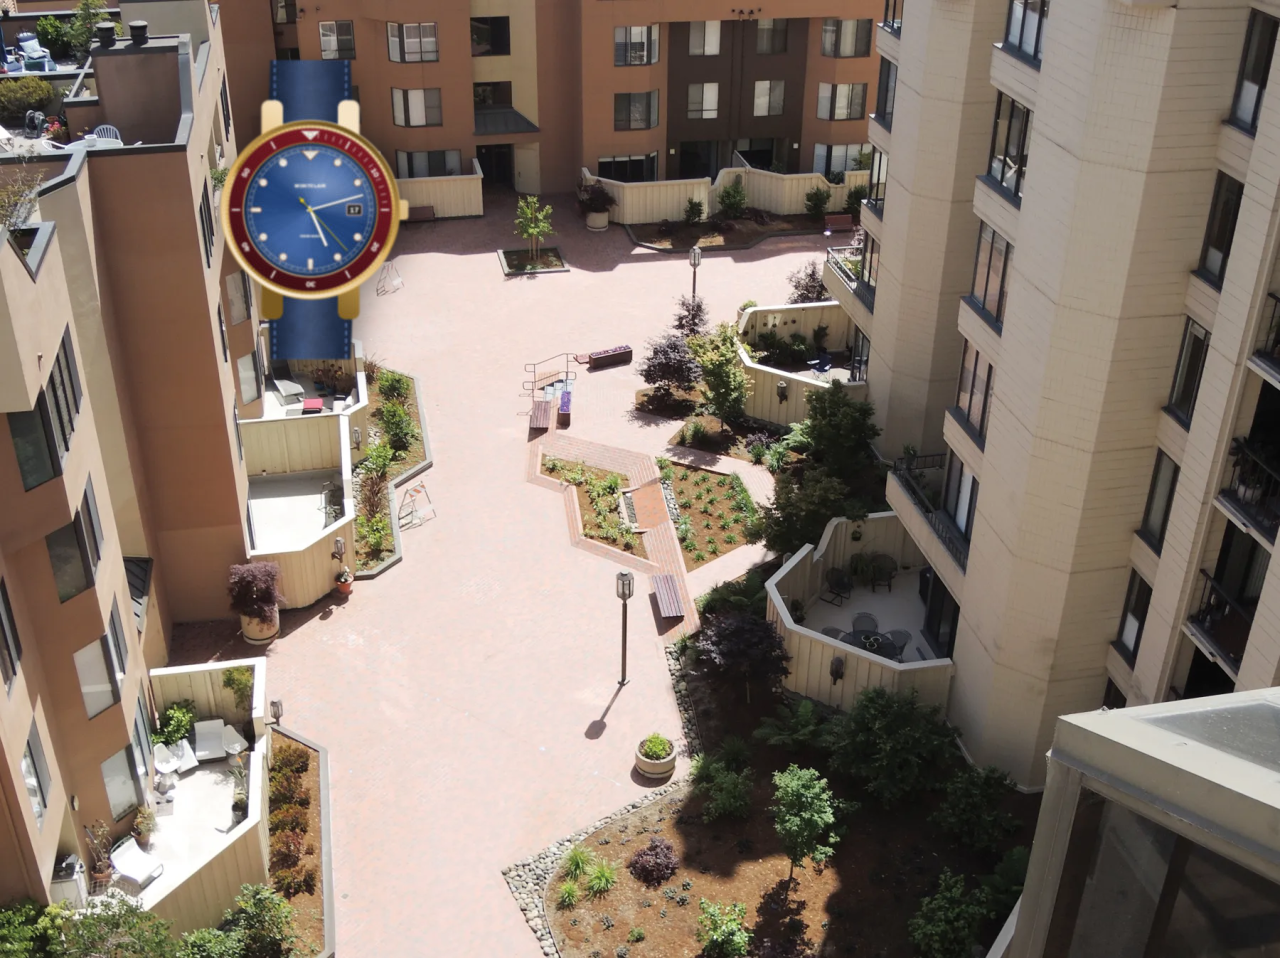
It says 5h12m23s
